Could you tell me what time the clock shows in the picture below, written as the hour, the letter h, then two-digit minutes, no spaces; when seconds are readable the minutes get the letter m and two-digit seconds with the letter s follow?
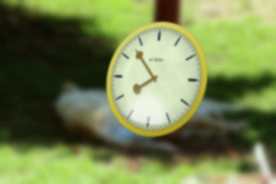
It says 7h53
